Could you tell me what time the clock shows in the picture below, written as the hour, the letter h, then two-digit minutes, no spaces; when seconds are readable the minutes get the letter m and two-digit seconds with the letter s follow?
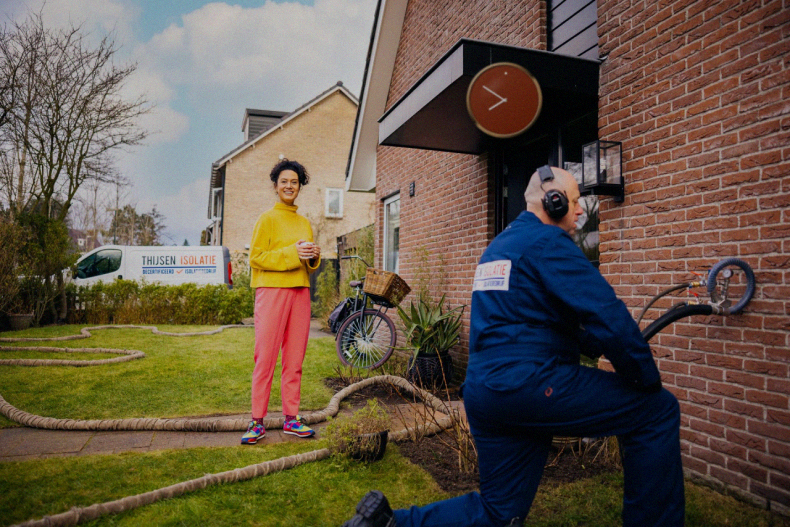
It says 7h50
